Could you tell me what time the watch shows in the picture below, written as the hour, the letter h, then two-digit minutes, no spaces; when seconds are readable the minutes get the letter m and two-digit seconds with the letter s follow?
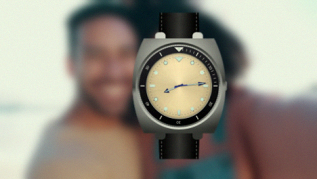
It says 8h14
